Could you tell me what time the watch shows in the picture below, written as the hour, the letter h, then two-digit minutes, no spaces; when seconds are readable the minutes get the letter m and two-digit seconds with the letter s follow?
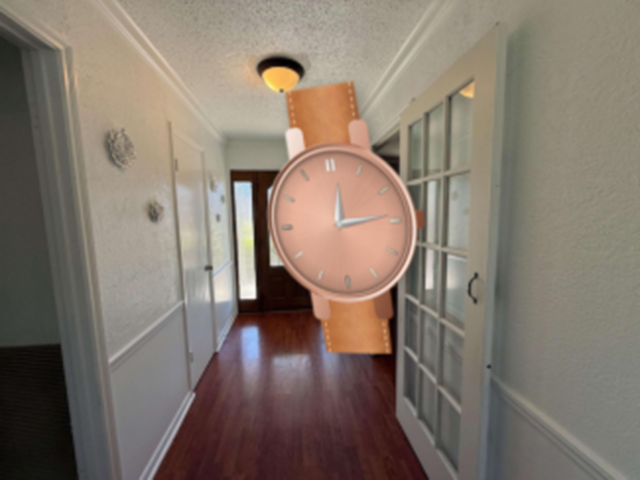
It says 12h14
